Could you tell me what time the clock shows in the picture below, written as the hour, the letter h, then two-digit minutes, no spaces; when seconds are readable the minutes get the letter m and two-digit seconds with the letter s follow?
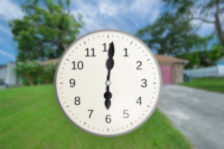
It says 6h01
